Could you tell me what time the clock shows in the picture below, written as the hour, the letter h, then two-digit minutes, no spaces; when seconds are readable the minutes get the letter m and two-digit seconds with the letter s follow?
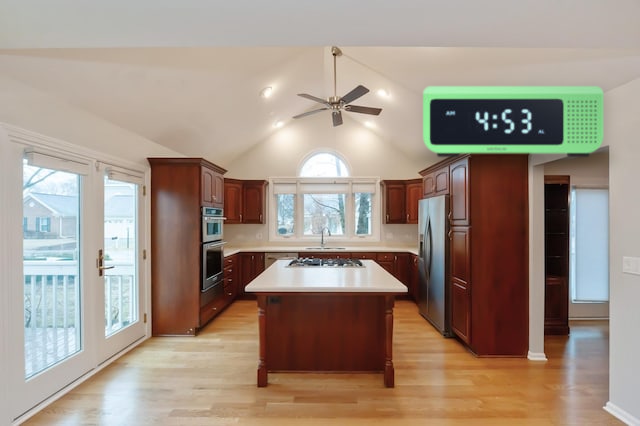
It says 4h53
